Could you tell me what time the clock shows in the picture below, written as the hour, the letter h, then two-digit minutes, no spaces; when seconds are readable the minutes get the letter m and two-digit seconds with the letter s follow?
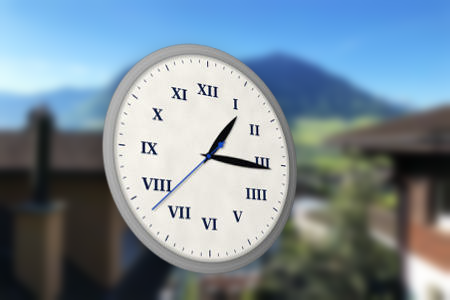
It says 1h15m38s
